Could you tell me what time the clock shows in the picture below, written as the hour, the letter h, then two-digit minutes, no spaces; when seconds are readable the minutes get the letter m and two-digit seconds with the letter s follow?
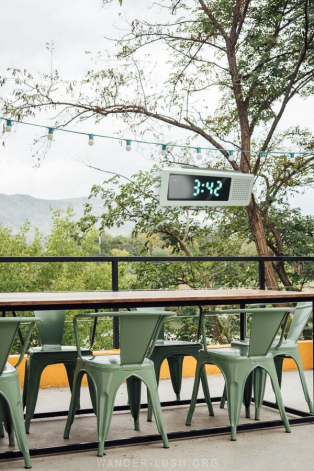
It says 3h42
